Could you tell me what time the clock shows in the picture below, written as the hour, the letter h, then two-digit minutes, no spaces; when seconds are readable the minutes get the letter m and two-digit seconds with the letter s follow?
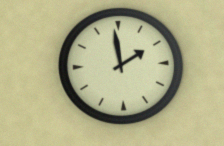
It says 1h59
